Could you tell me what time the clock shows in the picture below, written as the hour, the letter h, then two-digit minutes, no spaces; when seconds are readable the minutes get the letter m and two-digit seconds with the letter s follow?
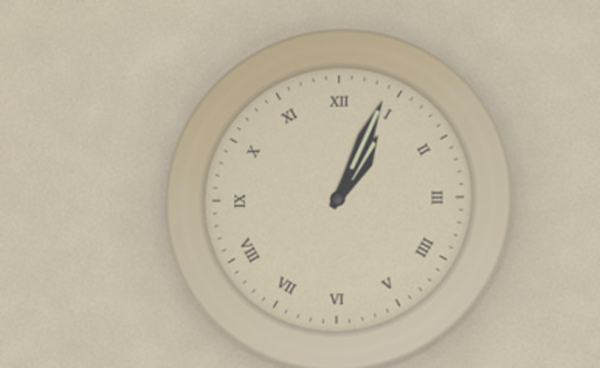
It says 1h04
